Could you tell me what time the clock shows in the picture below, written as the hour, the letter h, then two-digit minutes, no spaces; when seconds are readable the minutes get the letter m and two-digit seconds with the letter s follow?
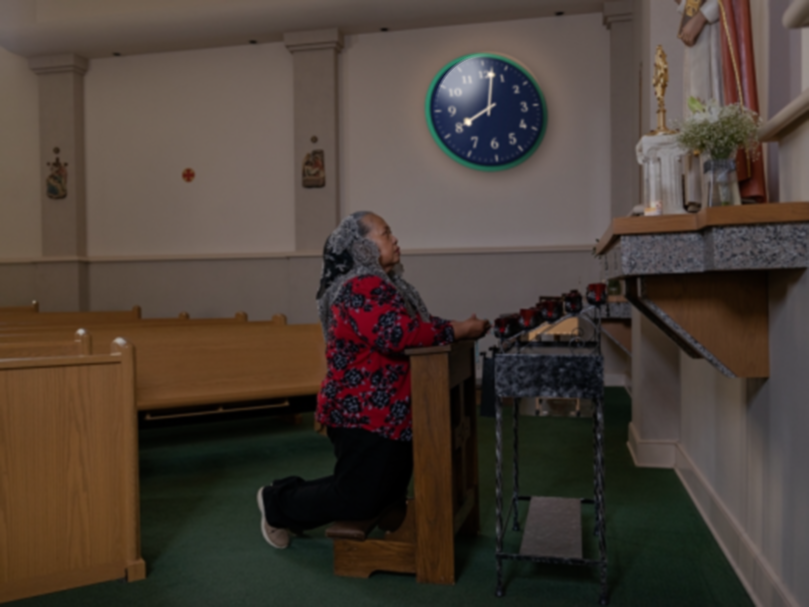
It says 8h02
